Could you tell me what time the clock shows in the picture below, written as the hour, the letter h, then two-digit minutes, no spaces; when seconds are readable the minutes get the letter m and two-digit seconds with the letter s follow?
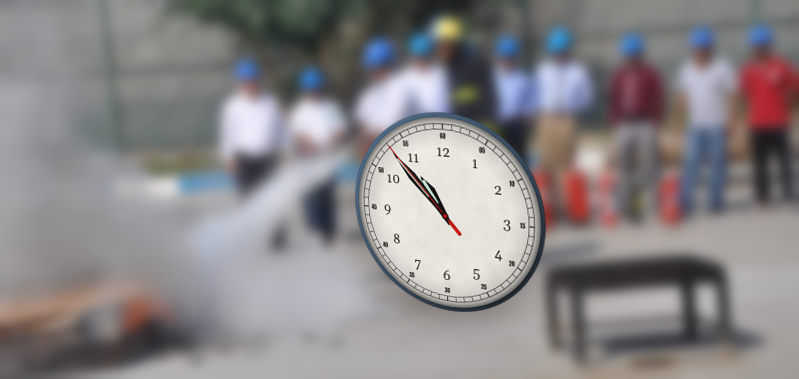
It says 10h52m53s
